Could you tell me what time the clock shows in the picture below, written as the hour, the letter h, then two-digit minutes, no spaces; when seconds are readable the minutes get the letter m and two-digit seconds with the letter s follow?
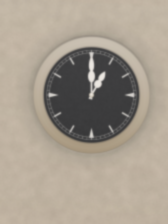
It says 1h00
